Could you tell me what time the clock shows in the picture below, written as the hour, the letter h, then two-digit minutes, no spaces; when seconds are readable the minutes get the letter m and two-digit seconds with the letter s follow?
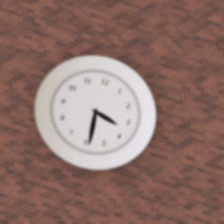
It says 3h29
